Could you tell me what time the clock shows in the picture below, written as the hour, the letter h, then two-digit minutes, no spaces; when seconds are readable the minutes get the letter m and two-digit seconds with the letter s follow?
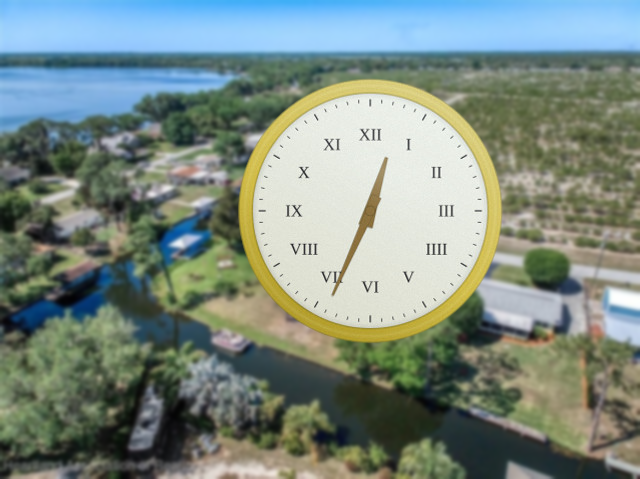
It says 12h34
